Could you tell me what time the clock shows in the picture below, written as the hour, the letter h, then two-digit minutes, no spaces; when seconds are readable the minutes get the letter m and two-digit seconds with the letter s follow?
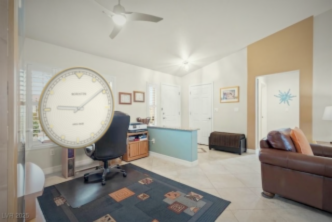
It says 9h09
